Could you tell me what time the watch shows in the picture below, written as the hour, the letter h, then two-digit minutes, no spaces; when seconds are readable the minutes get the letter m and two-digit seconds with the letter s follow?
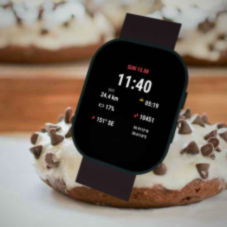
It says 11h40
